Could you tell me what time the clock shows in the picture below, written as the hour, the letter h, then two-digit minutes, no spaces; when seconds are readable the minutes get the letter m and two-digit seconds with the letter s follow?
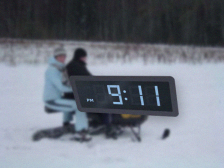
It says 9h11
